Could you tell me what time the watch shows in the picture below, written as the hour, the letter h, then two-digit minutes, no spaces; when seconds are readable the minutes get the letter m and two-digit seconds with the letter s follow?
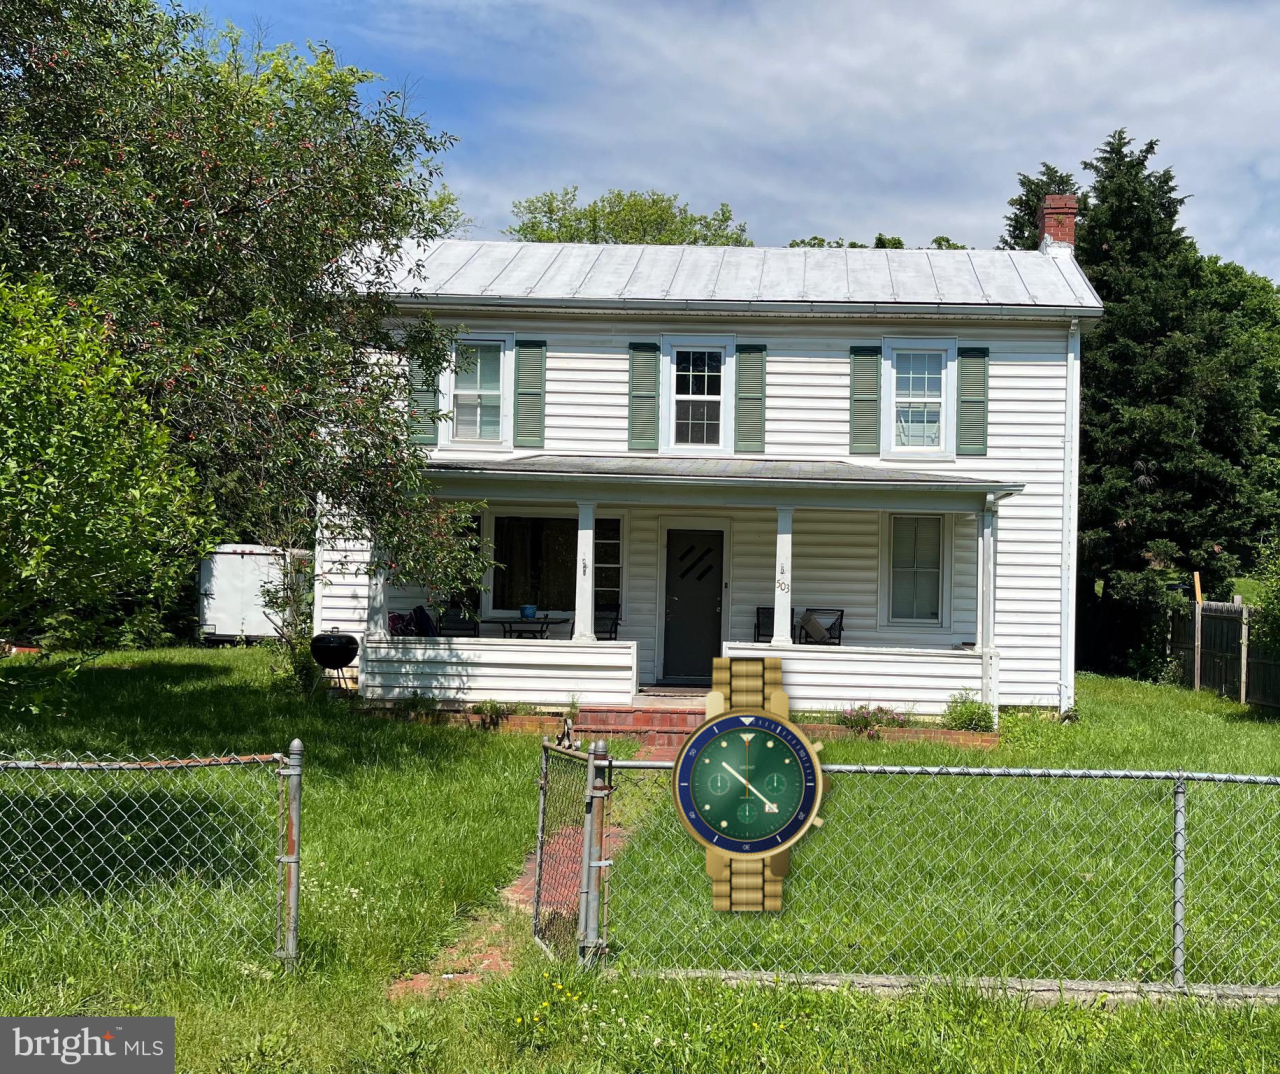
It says 10h22
